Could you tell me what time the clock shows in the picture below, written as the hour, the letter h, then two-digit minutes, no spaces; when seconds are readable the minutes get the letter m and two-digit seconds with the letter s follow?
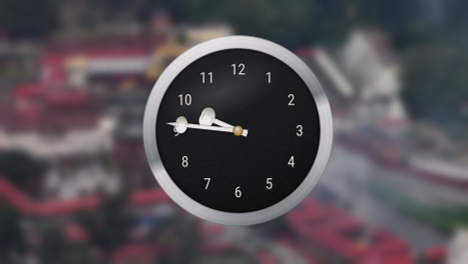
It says 9h46
